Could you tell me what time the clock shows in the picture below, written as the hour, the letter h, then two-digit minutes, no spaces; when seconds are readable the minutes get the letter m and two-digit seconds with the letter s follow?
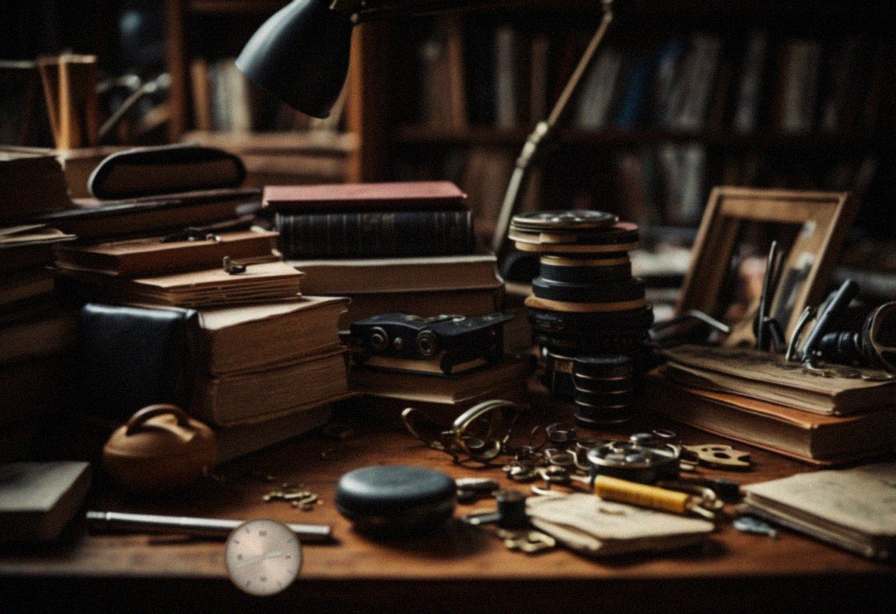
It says 2h42
